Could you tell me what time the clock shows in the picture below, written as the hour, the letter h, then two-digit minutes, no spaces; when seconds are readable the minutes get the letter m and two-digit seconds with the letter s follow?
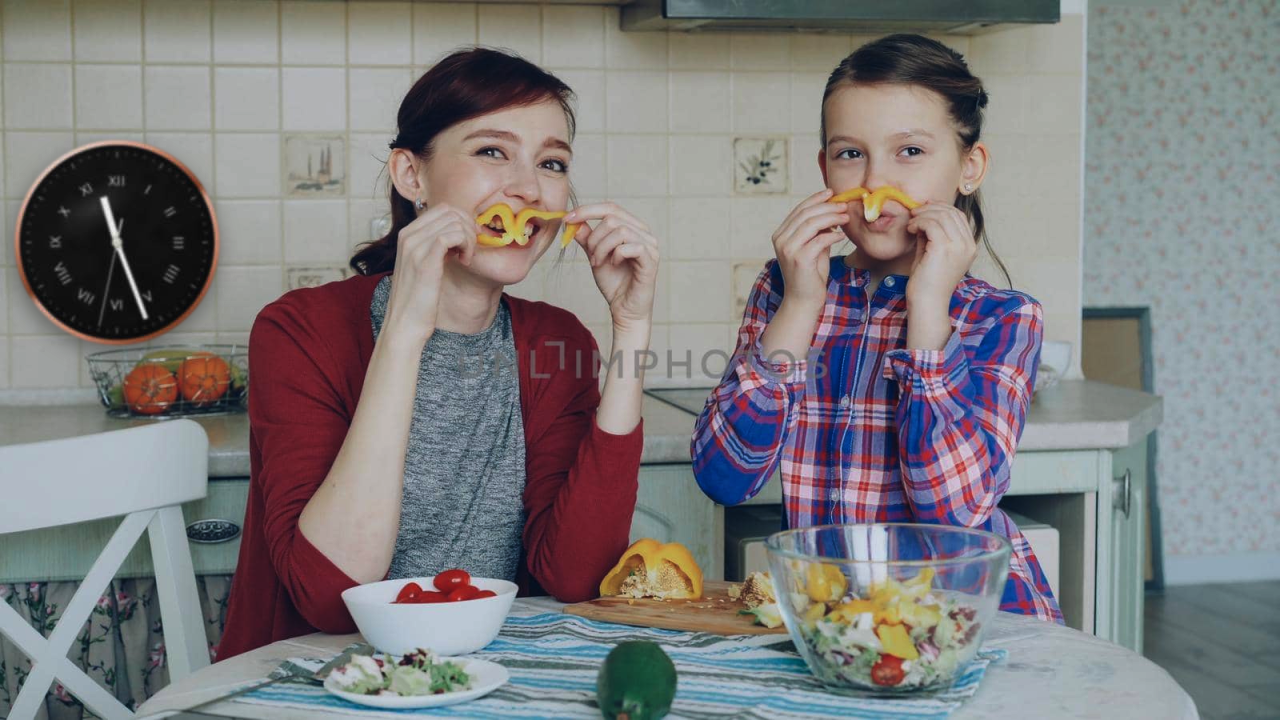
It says 11h26m32s
